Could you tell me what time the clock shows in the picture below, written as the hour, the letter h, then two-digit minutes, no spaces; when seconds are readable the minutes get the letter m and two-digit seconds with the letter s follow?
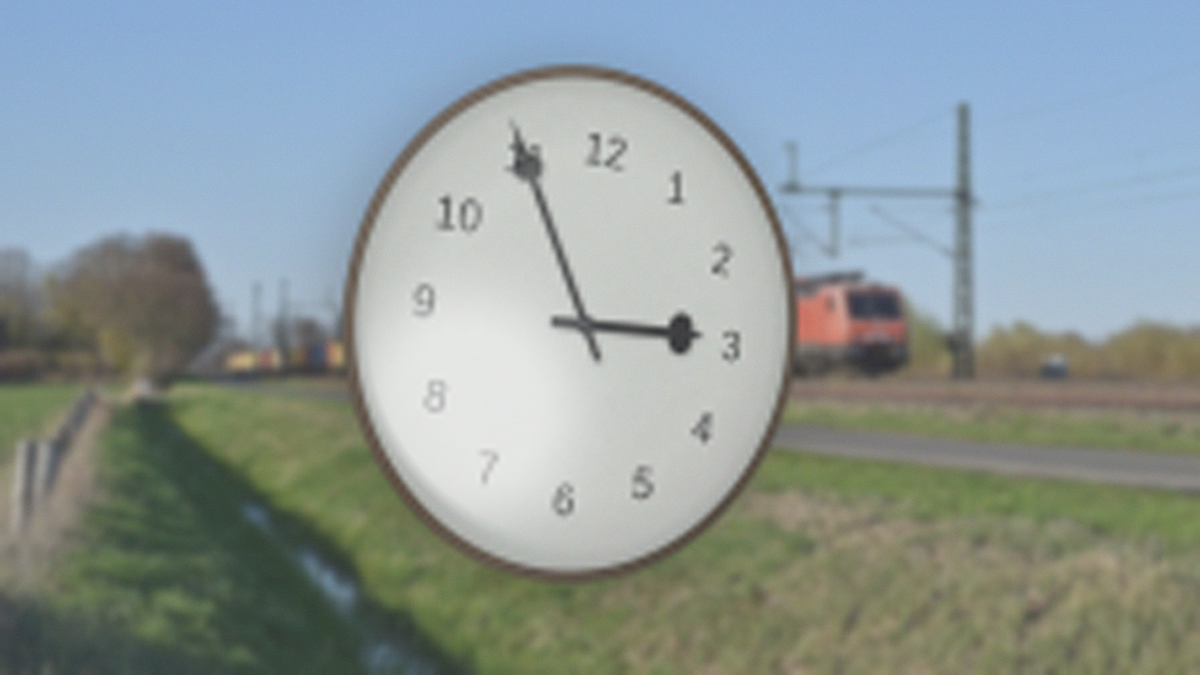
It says 2h55
